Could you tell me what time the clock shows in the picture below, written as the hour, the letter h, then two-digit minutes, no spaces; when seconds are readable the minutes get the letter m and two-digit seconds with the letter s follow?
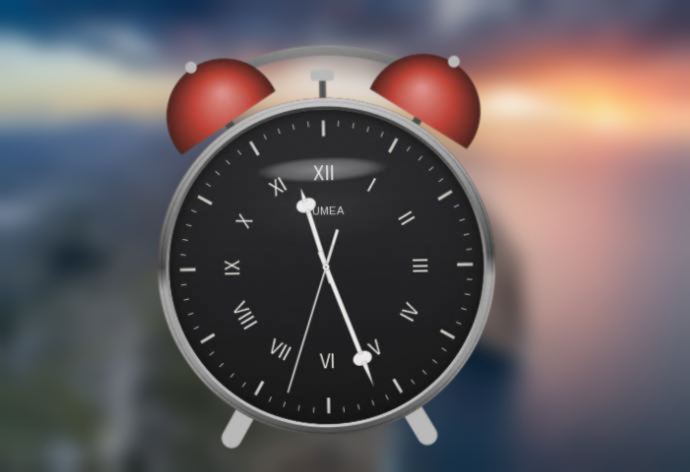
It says 11h26m33s
